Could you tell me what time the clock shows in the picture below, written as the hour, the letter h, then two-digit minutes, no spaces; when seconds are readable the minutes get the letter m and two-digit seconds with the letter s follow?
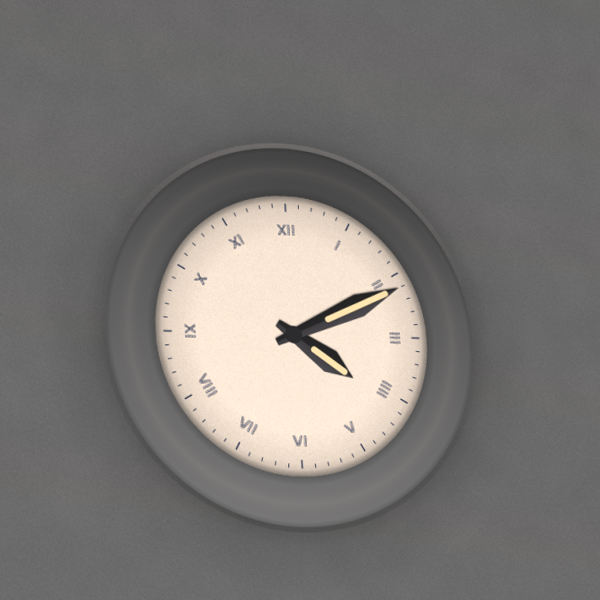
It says 4h11
